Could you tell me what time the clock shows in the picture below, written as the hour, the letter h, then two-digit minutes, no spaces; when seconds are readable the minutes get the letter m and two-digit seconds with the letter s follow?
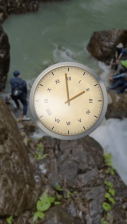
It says 1h59
